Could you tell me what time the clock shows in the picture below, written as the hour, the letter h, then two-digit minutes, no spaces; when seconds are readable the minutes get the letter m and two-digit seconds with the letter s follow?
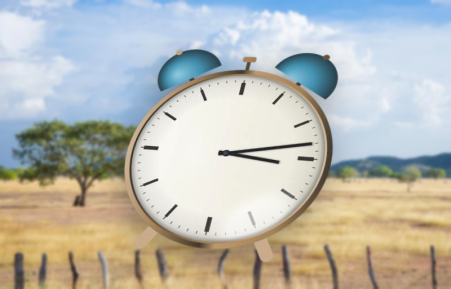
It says 3h13
